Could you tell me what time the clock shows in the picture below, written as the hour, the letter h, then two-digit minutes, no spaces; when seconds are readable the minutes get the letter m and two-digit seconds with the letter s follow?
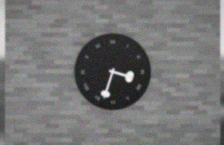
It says 3h33
